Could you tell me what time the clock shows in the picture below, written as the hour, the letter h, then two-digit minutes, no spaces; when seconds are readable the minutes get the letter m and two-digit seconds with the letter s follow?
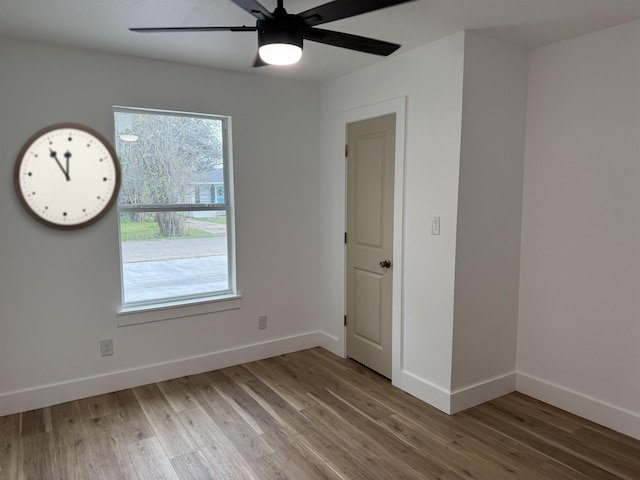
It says 11h54
